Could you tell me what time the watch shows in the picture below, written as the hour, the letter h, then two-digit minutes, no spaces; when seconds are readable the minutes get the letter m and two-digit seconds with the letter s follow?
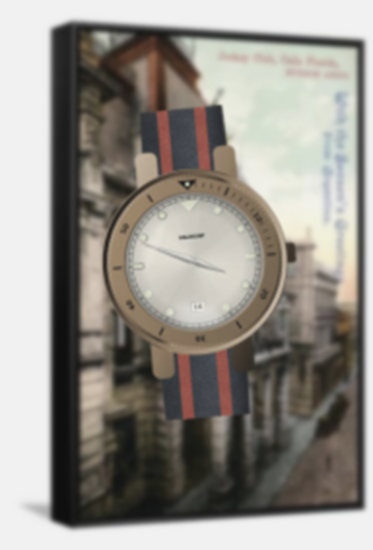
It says 3h49
